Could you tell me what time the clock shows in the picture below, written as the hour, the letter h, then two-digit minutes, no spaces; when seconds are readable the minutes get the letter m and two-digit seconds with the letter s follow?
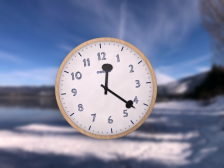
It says 12h22
